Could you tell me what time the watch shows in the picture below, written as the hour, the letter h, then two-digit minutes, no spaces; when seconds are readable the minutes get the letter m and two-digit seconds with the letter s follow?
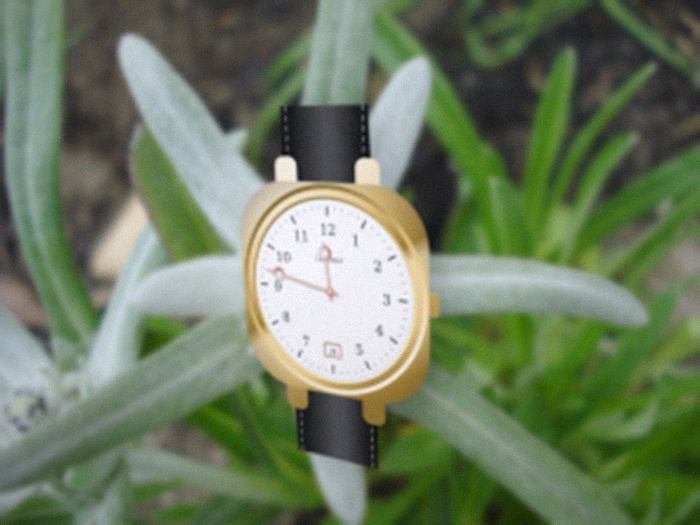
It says 11h47
